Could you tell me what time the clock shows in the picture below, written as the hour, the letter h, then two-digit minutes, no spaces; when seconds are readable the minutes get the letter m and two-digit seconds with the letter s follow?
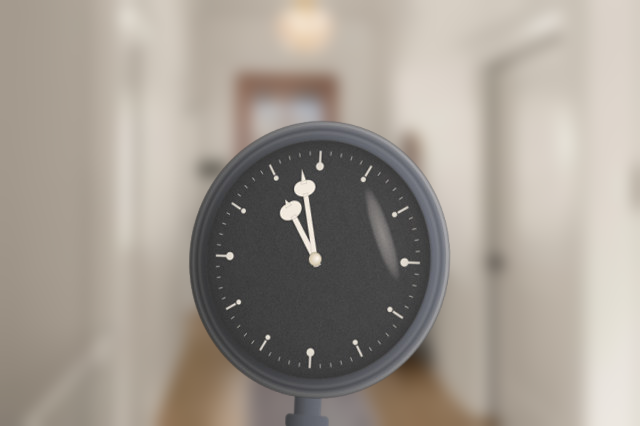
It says 10h58
